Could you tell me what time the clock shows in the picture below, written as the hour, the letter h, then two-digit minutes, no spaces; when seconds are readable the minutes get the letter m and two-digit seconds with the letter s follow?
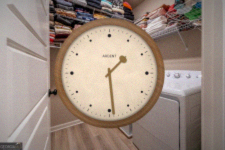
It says 1h29
